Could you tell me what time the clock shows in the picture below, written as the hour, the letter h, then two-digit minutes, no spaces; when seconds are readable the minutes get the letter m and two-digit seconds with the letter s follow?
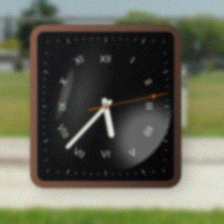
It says 5h37m13s
